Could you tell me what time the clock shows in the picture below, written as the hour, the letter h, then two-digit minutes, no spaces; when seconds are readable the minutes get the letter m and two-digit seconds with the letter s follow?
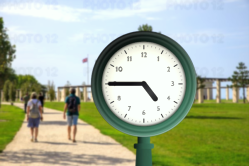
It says 4h45
